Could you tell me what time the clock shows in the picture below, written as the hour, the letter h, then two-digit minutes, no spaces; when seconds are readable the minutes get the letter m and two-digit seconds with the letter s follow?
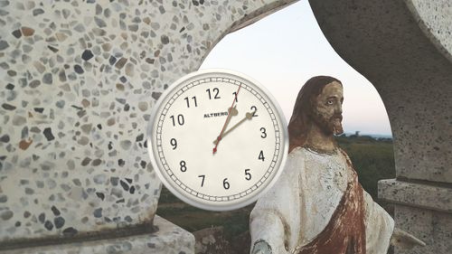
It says 1h10m05s
